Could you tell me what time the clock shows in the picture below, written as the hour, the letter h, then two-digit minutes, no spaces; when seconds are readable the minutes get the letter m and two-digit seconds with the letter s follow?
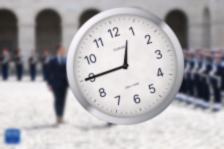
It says 12h45
